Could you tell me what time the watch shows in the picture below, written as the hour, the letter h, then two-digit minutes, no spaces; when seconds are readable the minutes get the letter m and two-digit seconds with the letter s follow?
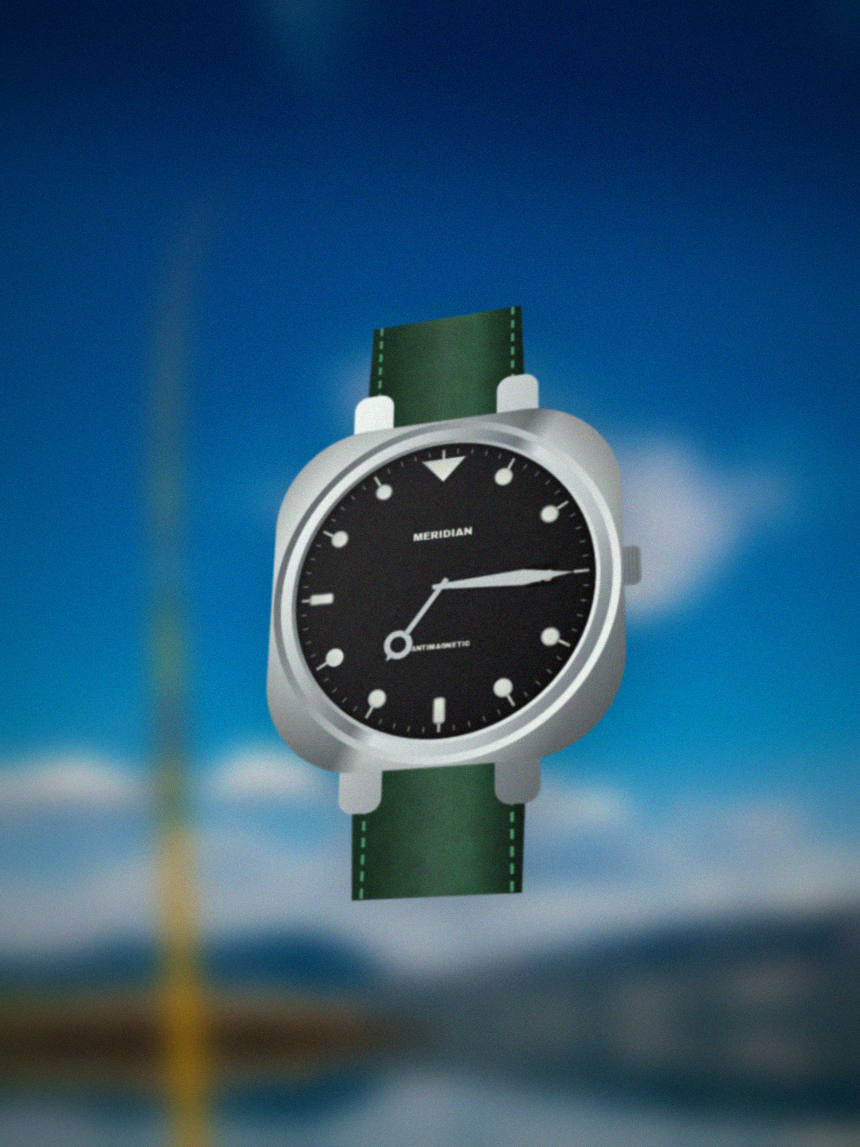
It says 7h15
